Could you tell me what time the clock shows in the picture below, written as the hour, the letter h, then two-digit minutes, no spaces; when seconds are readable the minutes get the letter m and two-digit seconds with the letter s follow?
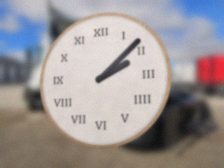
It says 2h08
